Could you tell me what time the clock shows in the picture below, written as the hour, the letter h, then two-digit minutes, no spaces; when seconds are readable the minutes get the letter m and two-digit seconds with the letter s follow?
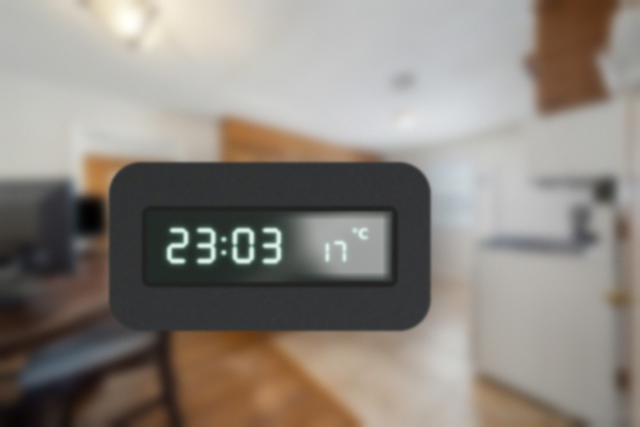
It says 23h03
